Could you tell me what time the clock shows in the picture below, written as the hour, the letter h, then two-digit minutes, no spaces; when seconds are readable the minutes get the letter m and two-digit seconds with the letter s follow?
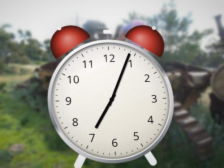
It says 7h04
